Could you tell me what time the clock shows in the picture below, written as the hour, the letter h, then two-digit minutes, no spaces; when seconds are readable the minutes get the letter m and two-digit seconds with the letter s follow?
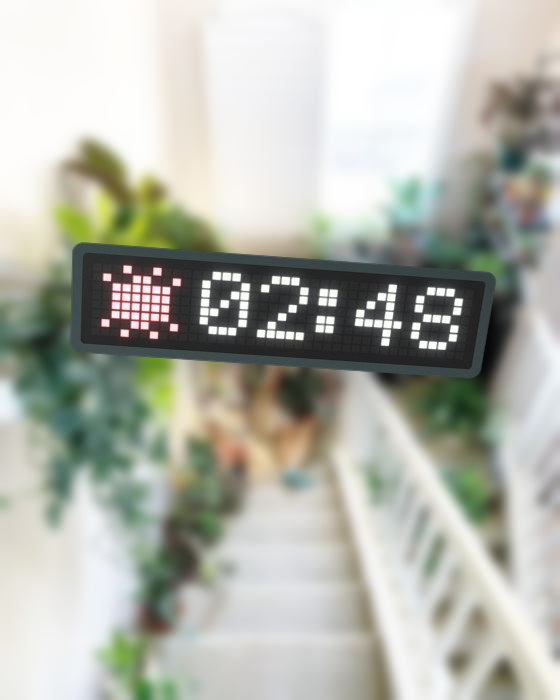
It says 2h48
